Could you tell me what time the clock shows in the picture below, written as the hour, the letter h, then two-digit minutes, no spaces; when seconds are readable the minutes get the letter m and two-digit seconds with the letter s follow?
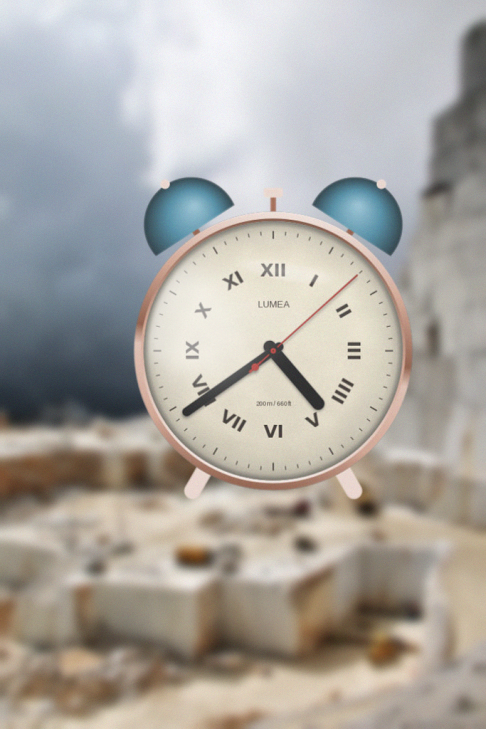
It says 4h39m08s
